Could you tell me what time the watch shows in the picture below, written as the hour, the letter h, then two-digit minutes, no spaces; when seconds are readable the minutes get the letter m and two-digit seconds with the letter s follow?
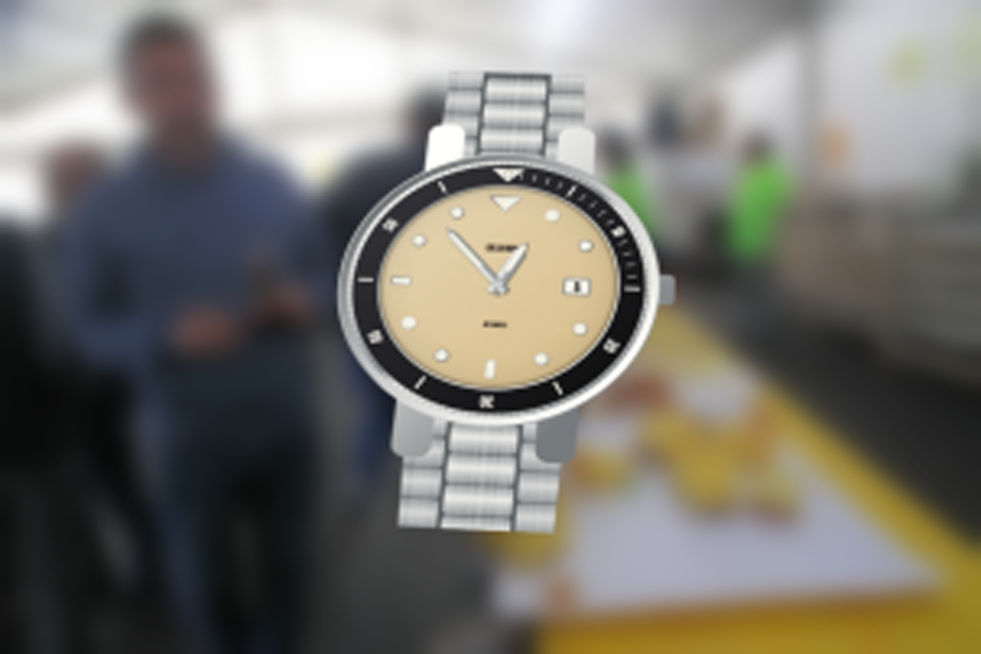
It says 12h53
